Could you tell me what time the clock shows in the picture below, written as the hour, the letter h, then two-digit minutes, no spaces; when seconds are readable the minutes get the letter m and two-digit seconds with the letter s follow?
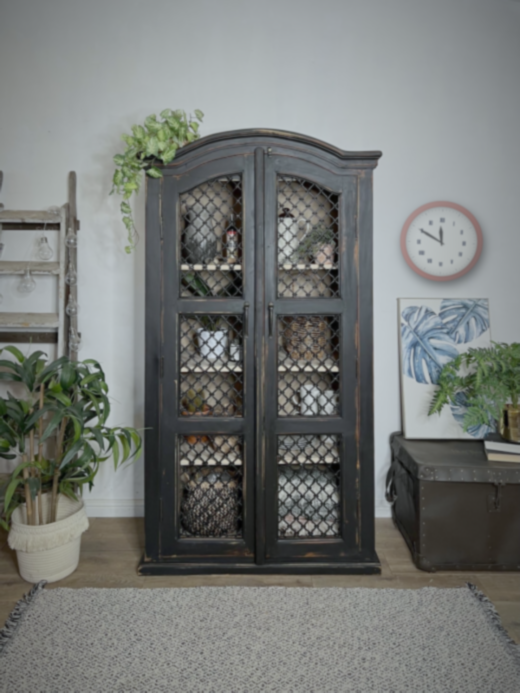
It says 11h50
